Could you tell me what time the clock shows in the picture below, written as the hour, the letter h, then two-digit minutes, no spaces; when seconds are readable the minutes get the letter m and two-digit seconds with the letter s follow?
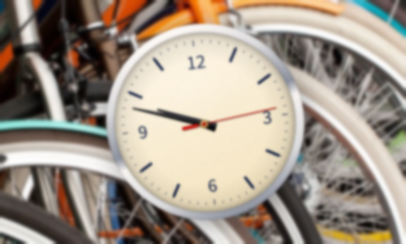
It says 9h48m14s
